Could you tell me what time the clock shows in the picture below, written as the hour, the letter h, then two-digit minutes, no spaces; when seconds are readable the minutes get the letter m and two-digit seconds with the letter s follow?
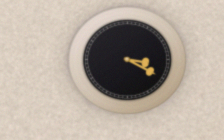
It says 3h20
